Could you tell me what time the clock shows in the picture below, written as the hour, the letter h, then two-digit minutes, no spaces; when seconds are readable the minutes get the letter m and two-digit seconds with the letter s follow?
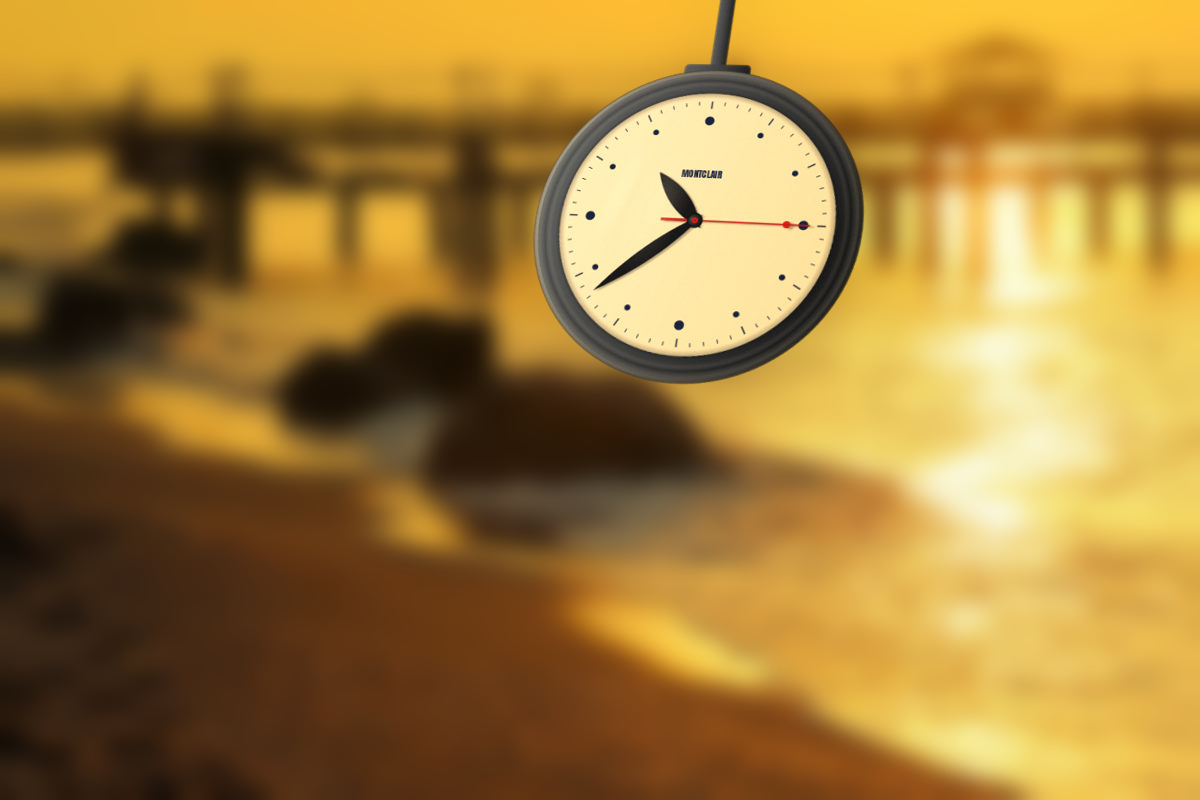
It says 10h38m15s
